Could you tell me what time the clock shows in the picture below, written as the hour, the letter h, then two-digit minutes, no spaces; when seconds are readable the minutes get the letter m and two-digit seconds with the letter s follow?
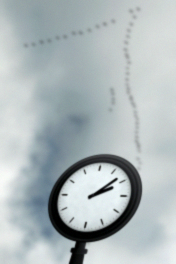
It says 2h08
